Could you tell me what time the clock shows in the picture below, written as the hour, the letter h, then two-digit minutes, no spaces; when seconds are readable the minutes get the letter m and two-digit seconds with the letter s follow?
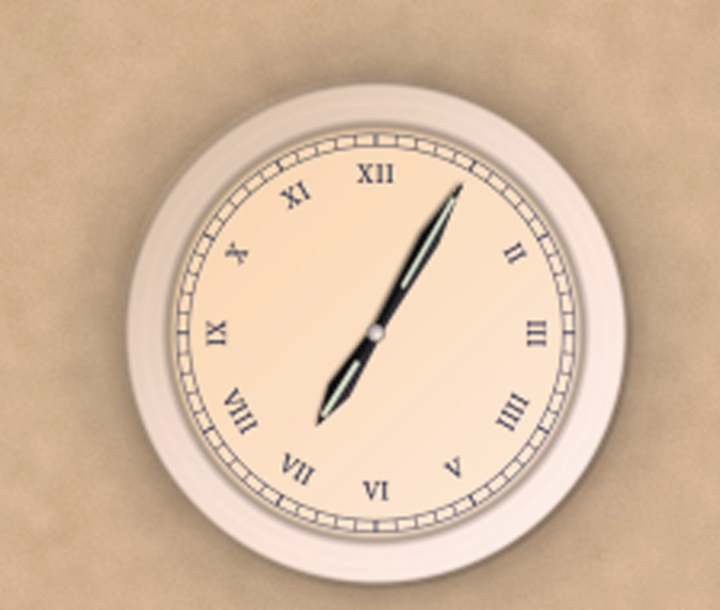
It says 7h05
